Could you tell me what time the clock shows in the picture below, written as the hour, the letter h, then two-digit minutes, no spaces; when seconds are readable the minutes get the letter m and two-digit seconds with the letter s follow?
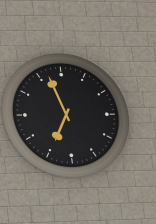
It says 6h57
